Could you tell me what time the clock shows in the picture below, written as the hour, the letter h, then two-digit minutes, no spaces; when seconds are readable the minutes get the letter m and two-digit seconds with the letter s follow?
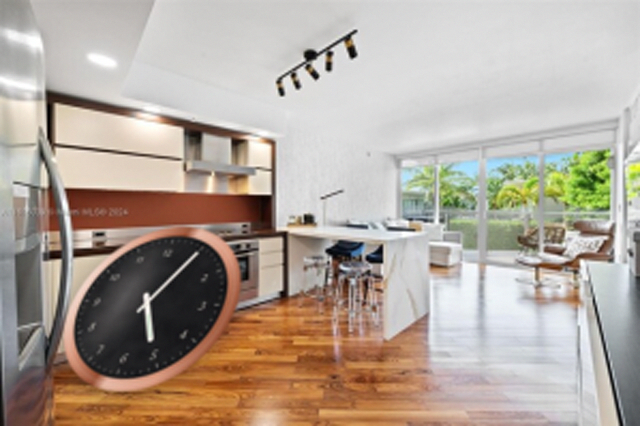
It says 5h05
